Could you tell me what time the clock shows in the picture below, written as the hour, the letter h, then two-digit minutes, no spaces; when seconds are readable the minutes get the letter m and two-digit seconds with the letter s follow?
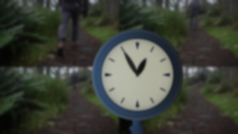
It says 12h55
